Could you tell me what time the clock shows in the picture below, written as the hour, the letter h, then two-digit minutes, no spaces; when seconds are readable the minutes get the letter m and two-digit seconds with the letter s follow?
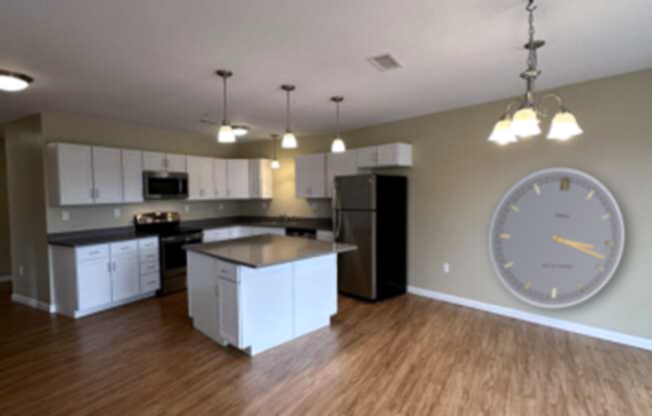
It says 3h18
